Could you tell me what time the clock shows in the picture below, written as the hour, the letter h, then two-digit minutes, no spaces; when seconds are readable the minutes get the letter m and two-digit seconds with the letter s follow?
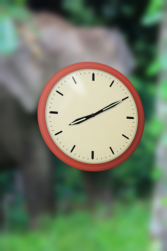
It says 8h10
